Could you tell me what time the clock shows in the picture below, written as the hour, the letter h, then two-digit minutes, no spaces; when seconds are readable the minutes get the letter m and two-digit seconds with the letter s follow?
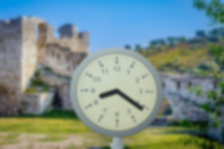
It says 8h21
